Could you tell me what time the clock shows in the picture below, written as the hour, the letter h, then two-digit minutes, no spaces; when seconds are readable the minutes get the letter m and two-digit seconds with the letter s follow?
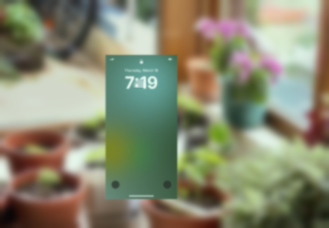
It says 7h19
